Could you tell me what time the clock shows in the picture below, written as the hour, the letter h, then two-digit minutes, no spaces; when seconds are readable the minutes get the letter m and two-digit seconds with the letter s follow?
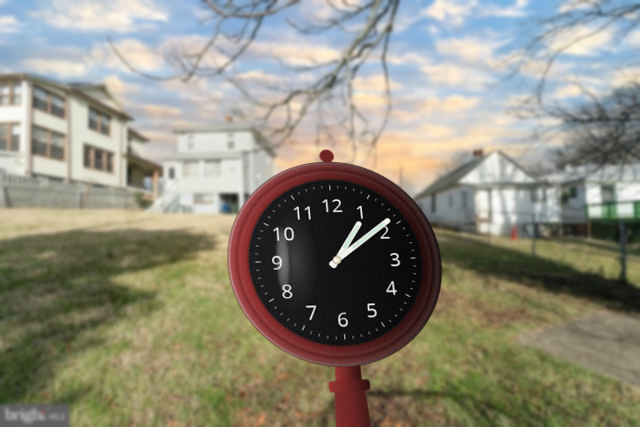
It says 1h09
